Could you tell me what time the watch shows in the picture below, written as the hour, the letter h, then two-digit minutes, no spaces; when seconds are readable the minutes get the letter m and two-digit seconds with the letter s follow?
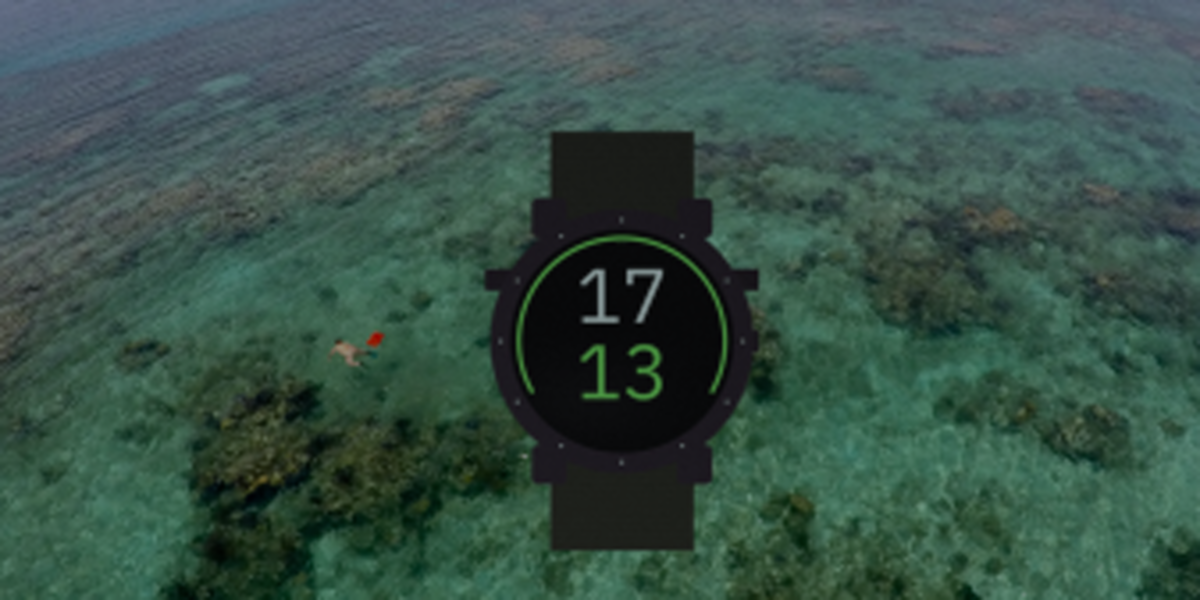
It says 17h13
